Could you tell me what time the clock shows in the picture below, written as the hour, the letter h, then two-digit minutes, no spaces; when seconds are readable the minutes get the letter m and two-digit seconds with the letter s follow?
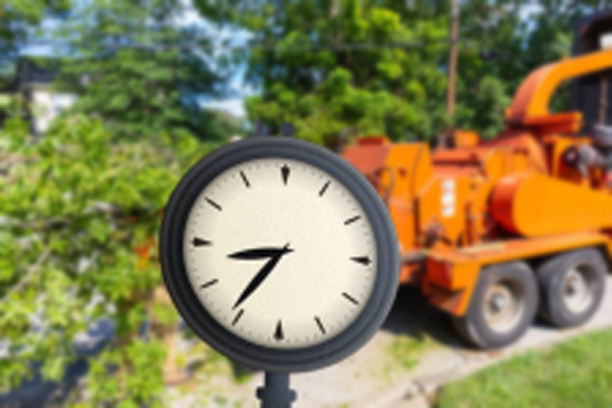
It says 8h36
